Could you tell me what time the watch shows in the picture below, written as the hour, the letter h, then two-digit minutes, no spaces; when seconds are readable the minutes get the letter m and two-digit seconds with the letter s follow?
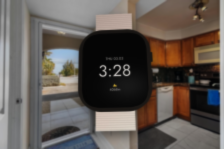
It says 3h28
